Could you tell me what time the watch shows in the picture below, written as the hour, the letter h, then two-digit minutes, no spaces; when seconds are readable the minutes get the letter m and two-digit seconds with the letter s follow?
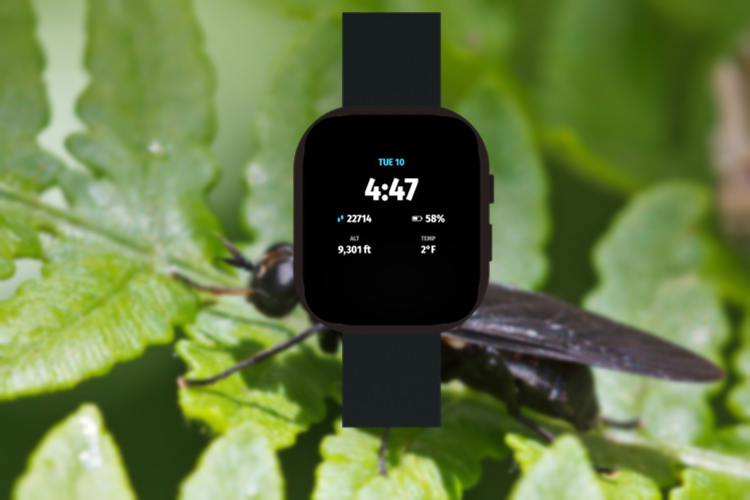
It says 4h47
